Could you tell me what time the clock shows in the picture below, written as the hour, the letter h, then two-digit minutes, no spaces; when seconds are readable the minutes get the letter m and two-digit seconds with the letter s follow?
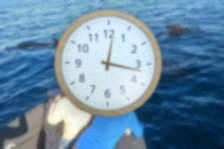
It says 12h17
